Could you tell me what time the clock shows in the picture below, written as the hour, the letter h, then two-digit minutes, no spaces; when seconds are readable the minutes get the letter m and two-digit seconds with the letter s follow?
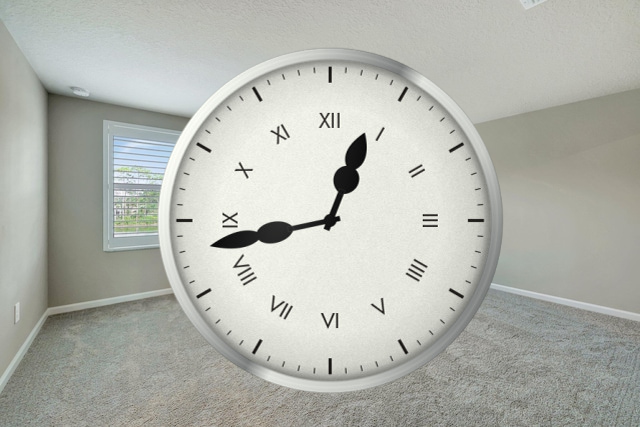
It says 12h43
